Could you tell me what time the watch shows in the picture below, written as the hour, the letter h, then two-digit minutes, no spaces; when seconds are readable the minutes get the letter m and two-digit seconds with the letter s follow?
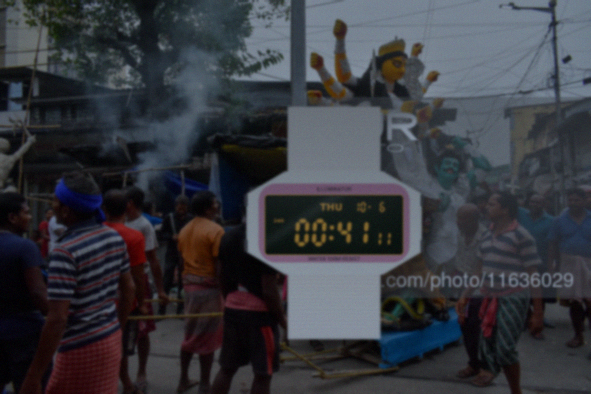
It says 0h41m11s
